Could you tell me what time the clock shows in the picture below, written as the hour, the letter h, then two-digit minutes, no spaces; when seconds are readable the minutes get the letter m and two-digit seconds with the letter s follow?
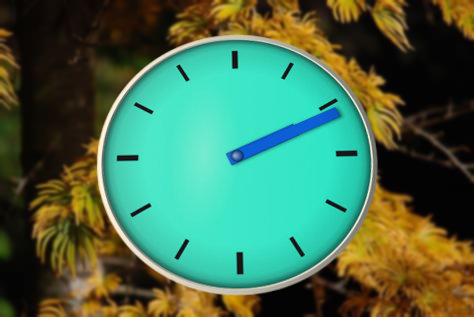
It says 2h11
